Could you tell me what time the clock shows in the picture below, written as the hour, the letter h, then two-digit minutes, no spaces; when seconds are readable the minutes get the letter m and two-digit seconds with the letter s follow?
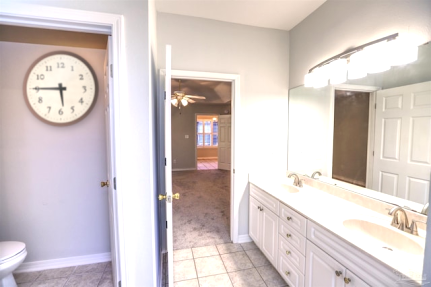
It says 5h45
